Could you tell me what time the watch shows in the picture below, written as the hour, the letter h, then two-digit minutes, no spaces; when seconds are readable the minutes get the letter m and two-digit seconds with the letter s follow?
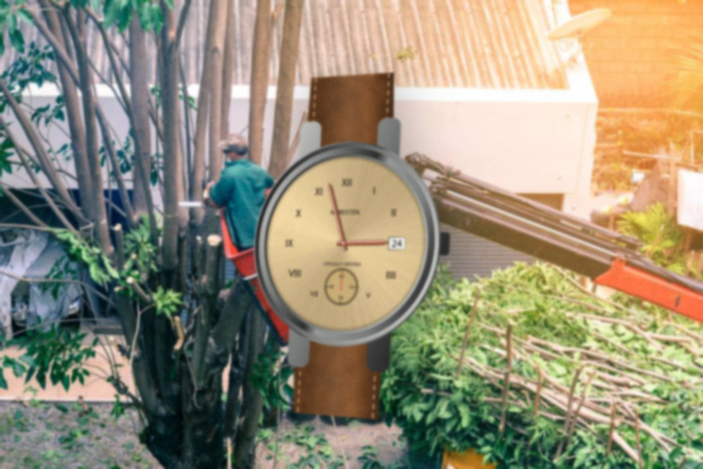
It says 2h57
